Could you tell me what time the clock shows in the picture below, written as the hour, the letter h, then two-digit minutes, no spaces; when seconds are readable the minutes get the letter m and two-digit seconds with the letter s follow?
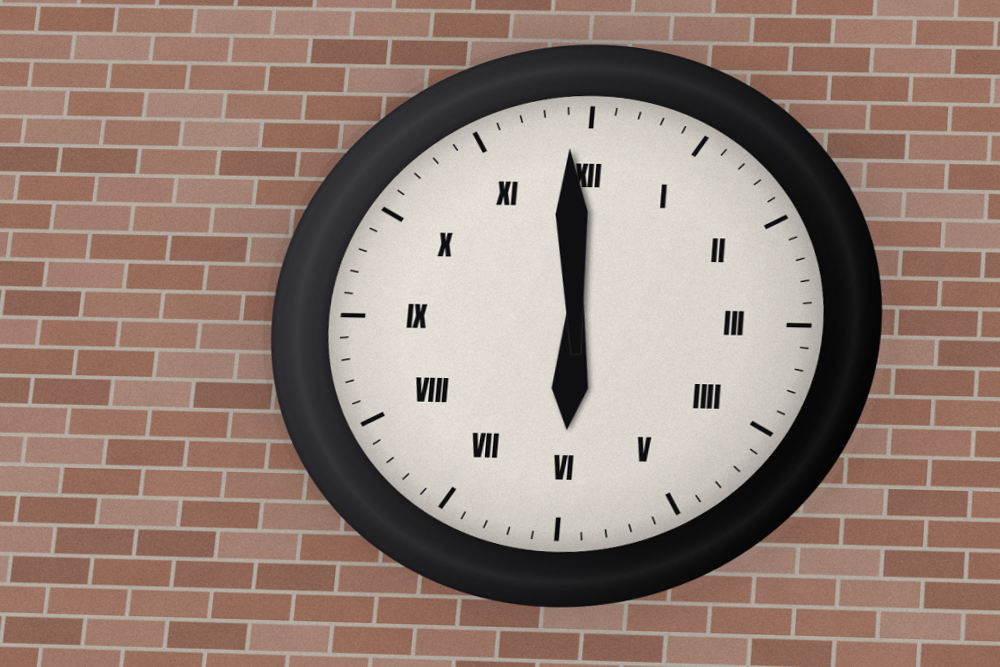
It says 5h59
